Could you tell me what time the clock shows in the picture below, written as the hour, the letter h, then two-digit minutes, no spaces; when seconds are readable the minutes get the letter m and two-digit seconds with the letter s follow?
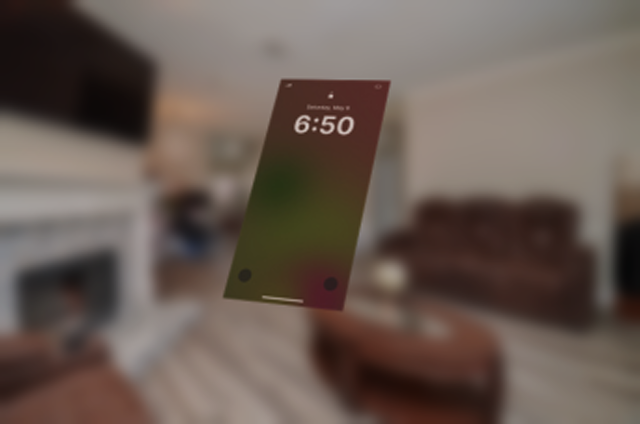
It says 6h50
